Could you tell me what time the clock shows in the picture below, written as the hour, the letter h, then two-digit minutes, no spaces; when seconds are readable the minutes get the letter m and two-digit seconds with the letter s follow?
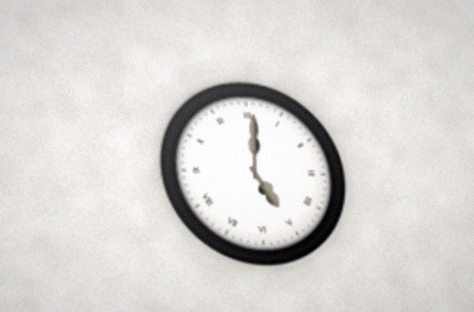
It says 5h01
